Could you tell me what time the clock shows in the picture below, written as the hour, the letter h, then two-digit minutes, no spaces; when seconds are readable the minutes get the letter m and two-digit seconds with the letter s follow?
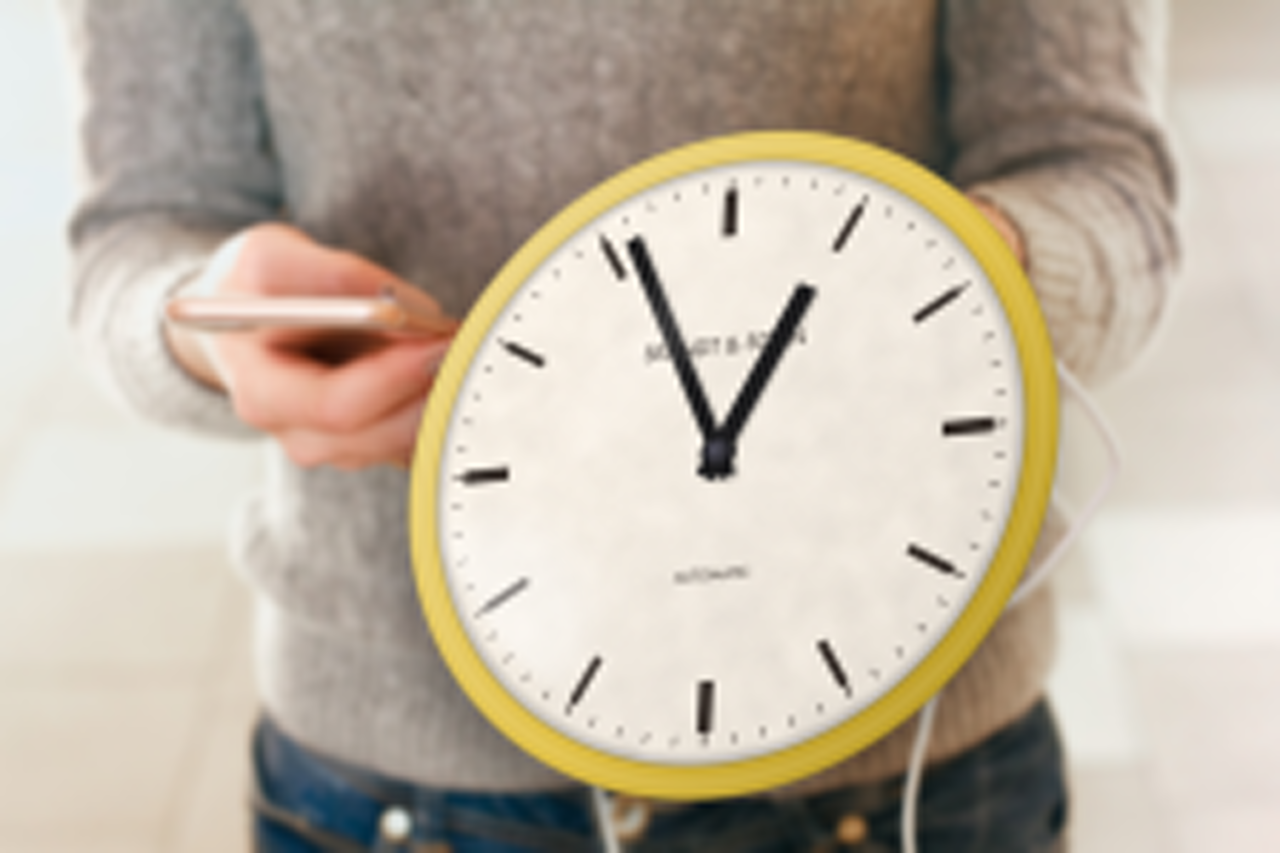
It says 12h56
